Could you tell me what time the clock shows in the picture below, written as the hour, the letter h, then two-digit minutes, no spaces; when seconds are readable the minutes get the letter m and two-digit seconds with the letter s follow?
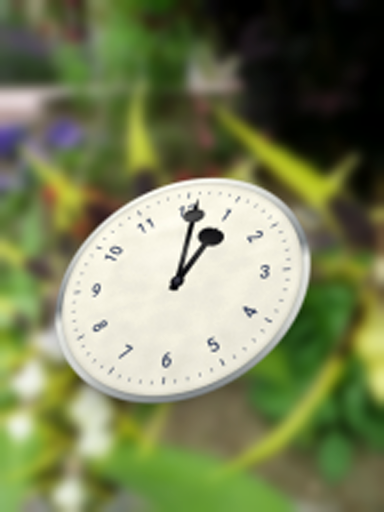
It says 1h01
